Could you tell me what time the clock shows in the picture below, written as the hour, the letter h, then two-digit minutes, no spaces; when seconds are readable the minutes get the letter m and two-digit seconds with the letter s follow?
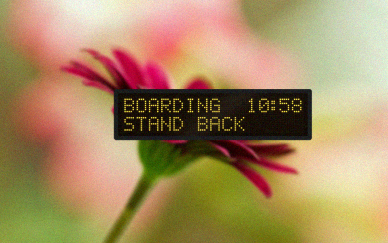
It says 10h58
